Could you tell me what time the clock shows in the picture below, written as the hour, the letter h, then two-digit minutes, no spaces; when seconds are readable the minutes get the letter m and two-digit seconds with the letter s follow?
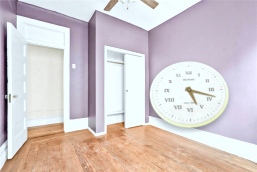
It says 5h18
